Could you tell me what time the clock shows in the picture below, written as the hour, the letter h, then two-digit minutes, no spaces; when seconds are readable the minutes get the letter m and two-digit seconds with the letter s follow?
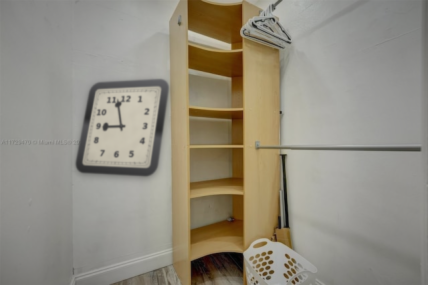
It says 8h57
